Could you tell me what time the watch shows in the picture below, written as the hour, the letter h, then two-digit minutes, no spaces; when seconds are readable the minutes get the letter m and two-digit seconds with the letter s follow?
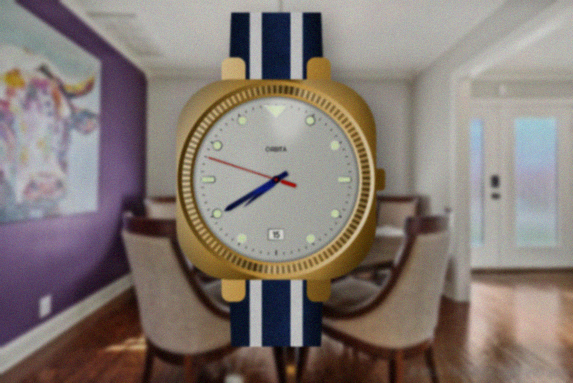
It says 7h39m48s
